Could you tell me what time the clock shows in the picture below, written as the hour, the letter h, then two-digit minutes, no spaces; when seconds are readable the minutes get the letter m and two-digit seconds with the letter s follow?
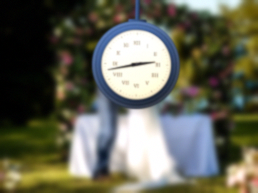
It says 2h43
